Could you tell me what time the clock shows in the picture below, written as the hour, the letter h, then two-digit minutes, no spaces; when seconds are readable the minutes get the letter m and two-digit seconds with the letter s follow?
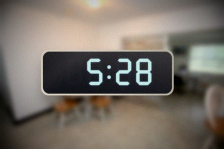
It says 5h28
